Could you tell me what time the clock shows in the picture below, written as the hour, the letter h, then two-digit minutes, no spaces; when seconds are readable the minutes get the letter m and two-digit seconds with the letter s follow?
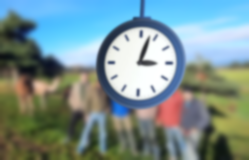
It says 3h03
